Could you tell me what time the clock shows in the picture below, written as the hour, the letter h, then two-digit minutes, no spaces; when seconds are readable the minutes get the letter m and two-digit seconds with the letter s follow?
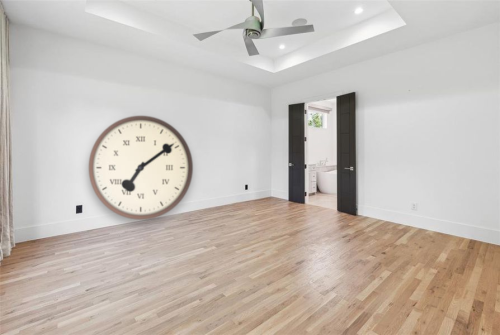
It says 7h09
